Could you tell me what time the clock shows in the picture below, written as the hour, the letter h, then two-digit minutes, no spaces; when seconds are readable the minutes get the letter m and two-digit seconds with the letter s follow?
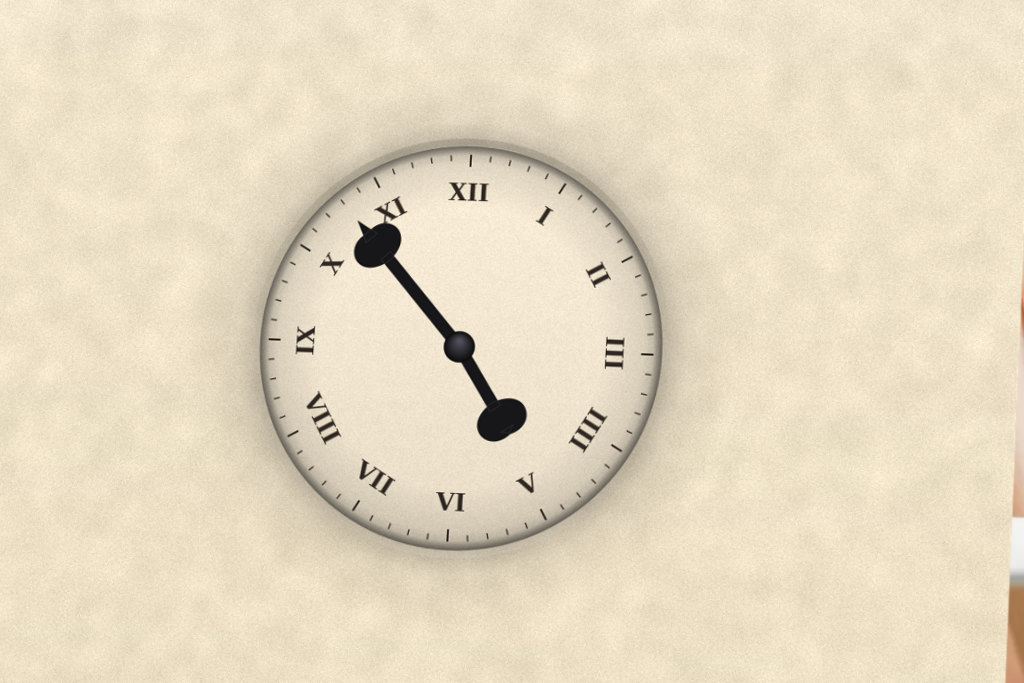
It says 4h53
